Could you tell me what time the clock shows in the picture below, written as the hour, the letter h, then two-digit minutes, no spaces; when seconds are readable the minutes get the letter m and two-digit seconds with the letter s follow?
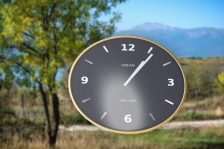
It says 1h06
